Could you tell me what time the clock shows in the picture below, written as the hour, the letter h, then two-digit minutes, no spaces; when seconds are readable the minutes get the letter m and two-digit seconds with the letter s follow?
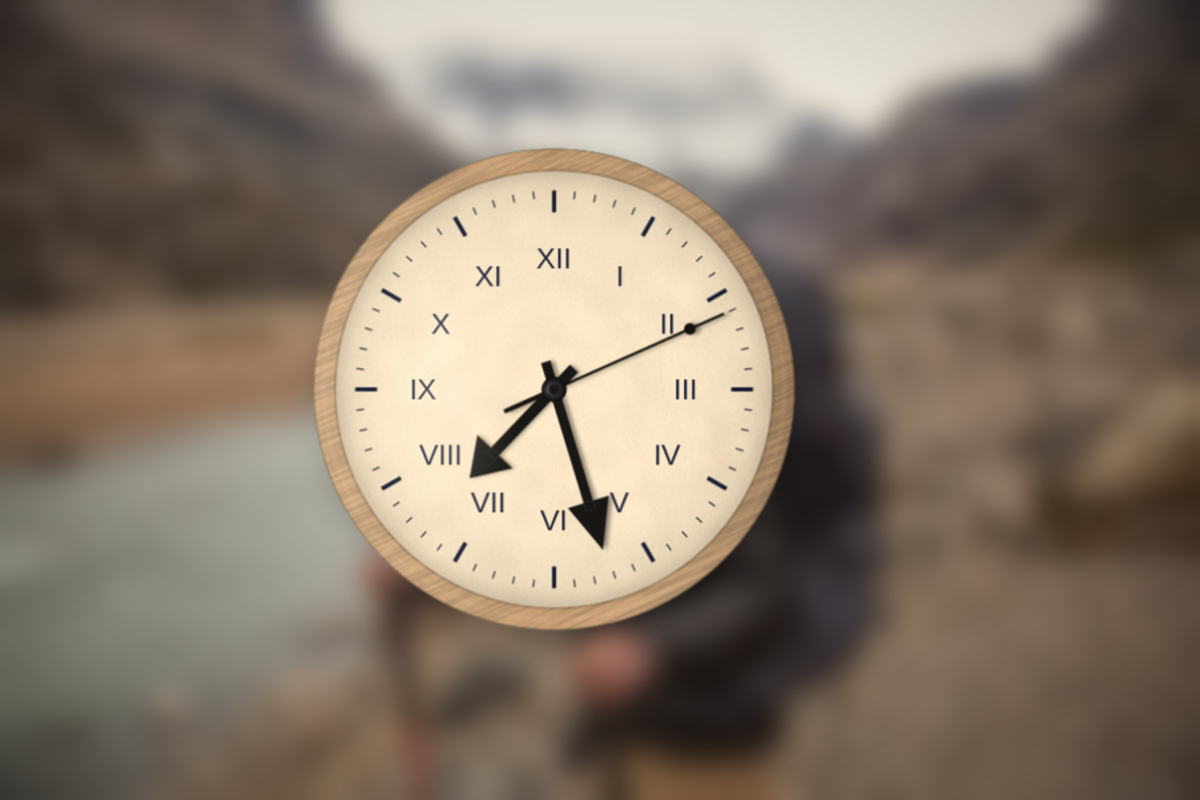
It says 7h27m11s
